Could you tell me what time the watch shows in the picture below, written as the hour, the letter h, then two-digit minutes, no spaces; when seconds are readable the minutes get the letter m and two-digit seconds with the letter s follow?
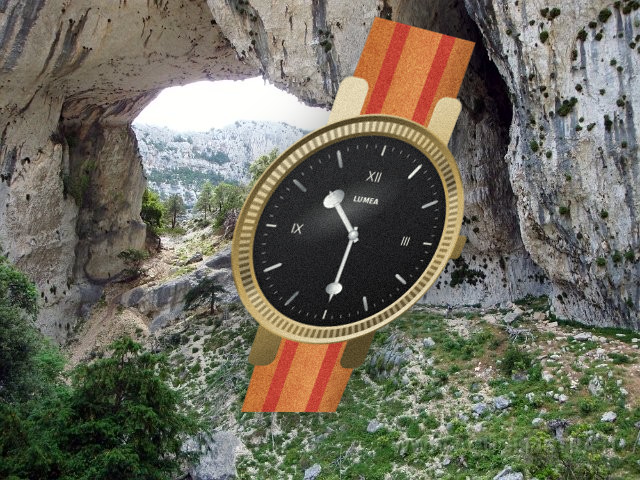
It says 10h30
